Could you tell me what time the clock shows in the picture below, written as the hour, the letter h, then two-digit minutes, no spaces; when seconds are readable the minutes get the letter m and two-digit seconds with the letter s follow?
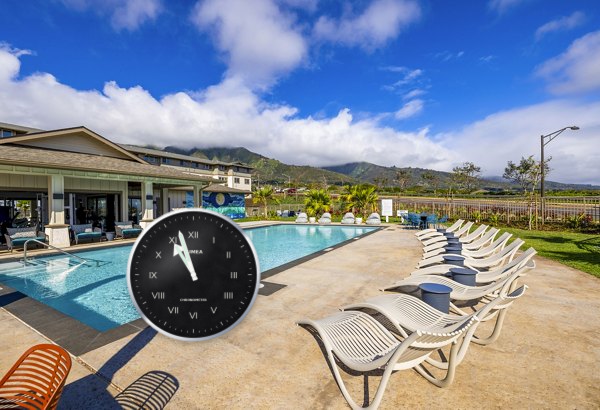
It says 10h57
